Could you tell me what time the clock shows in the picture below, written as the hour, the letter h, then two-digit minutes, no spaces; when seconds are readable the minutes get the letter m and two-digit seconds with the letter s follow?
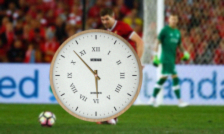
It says 5h53
